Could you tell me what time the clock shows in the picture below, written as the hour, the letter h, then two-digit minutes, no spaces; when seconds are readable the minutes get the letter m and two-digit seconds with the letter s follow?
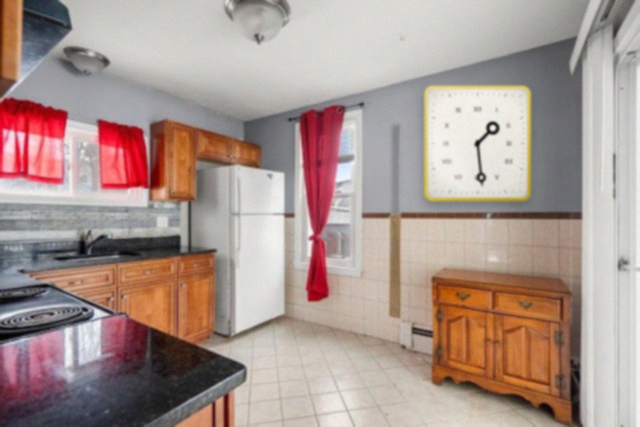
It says 1h29
